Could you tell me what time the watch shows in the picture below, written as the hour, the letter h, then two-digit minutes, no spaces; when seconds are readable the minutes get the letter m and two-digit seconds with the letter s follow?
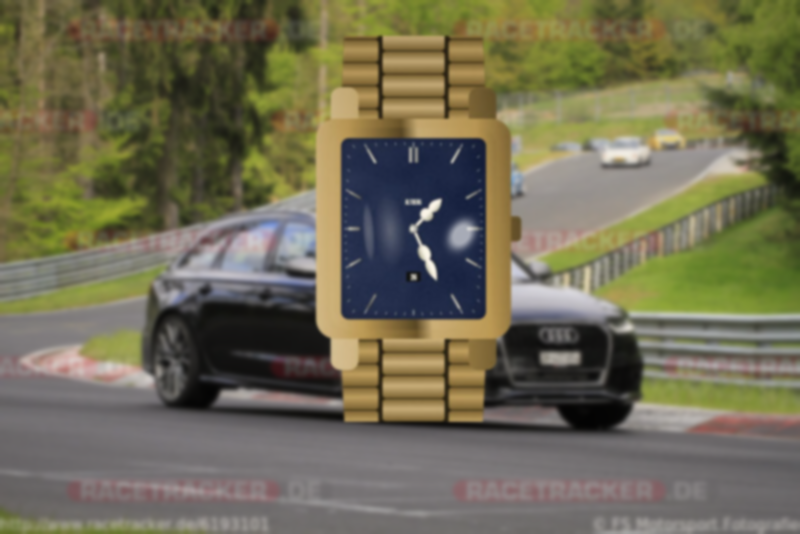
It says 1h26
